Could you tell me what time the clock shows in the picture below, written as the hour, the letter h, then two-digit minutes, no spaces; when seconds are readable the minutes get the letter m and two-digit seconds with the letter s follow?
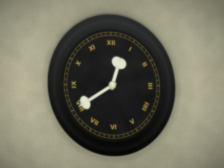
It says 12h40
